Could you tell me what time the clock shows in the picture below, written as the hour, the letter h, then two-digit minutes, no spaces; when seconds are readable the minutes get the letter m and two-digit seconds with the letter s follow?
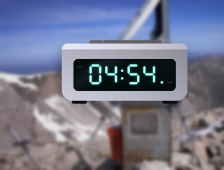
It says 4h54
